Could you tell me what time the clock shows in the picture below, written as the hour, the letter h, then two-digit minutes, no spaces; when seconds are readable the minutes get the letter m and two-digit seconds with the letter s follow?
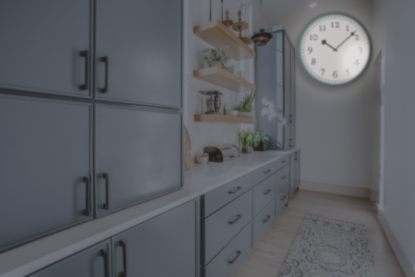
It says 10h08
